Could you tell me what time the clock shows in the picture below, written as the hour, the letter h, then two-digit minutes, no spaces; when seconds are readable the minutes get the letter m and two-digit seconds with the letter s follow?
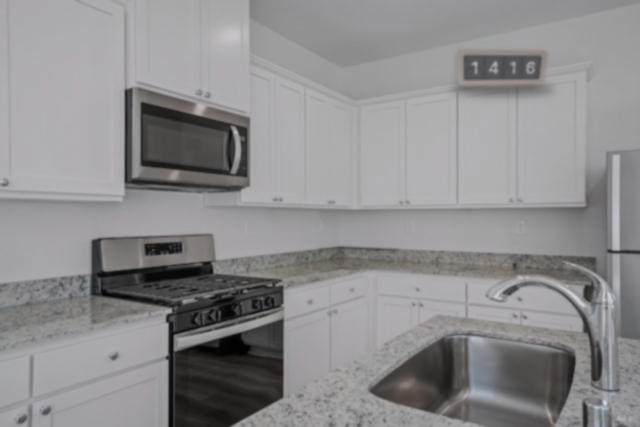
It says 14h16
